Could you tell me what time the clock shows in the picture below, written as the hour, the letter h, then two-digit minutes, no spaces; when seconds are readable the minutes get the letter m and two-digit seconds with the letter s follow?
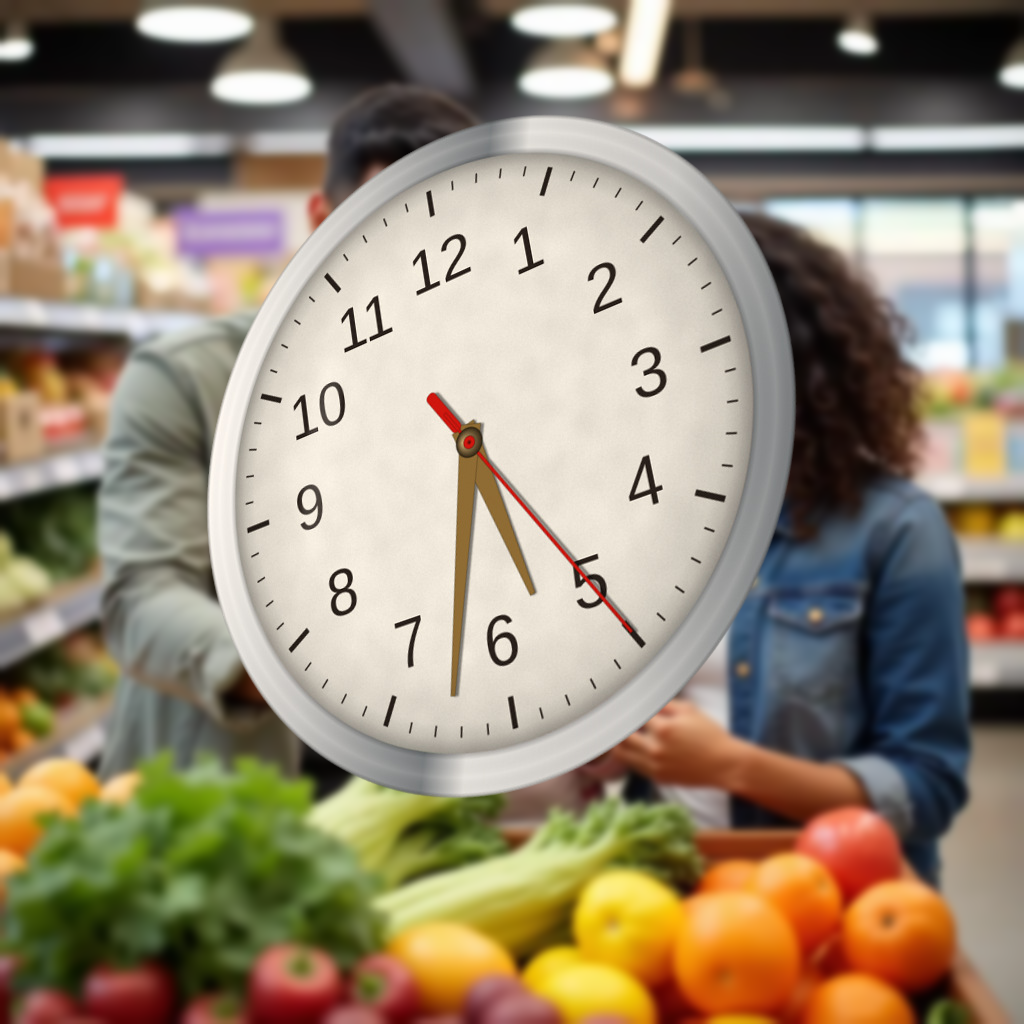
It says 5h32m25s
